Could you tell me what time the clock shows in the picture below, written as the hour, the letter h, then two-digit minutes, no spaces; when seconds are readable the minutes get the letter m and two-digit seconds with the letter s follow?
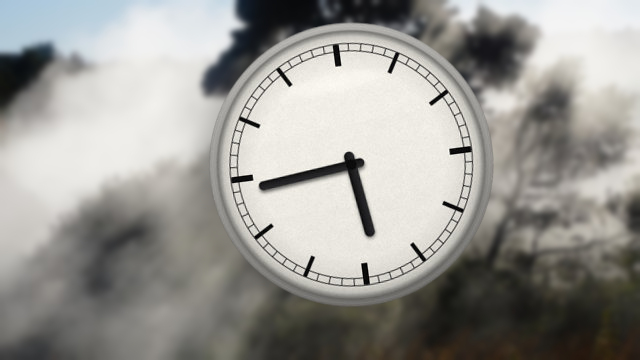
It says 5h44
